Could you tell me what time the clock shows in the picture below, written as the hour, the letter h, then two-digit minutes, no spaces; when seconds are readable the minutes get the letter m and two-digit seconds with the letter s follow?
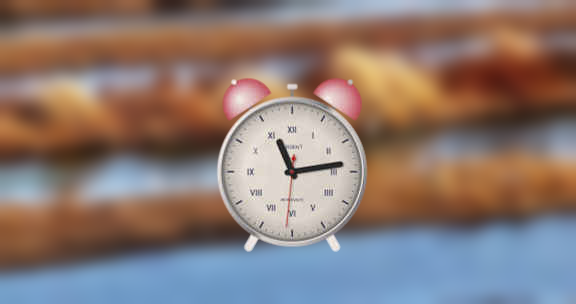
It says 11h13m31s
